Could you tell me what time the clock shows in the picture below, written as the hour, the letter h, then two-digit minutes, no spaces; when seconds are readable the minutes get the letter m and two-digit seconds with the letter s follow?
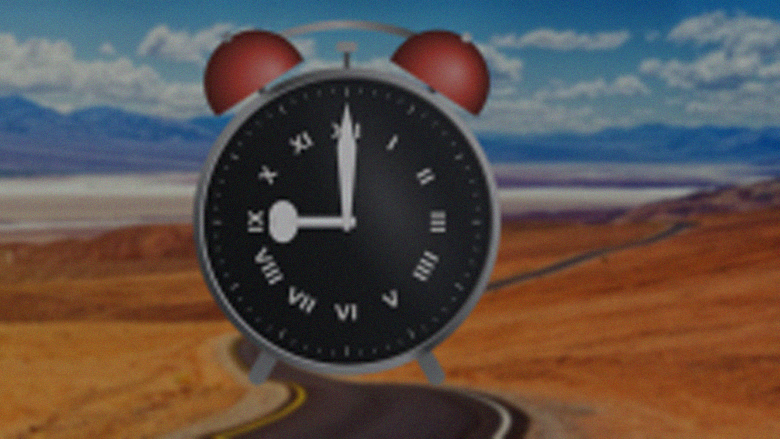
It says 9h00
